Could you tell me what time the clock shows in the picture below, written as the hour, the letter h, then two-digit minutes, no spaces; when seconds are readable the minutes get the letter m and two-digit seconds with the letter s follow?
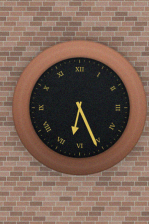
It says 6h26
